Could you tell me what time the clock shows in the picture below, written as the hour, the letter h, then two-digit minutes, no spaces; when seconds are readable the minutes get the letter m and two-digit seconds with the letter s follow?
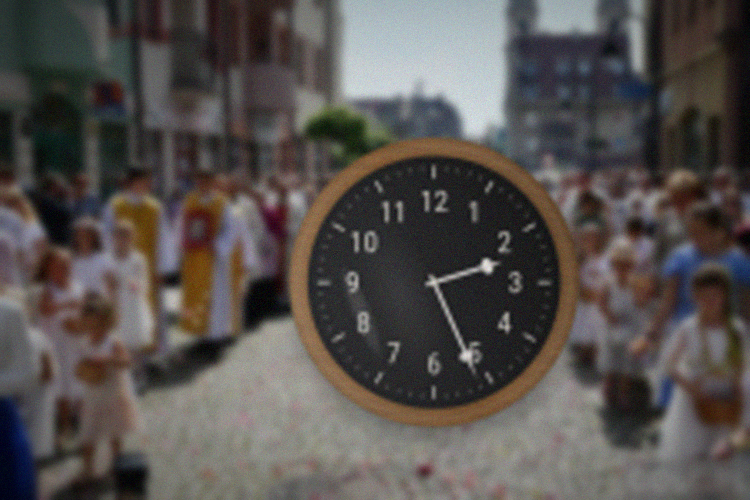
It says 2h26
